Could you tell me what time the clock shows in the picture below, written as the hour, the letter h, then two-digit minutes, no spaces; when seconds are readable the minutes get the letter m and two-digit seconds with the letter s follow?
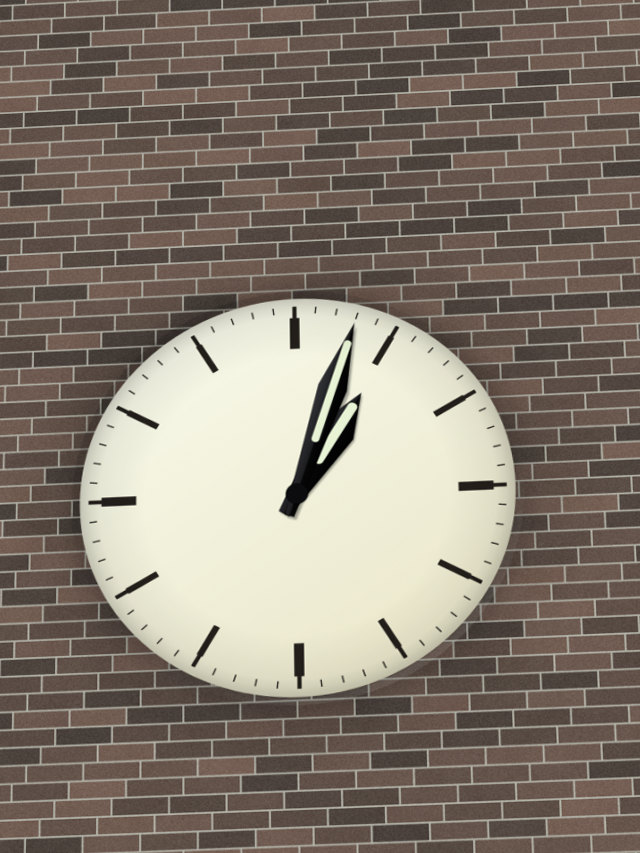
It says 1h03
